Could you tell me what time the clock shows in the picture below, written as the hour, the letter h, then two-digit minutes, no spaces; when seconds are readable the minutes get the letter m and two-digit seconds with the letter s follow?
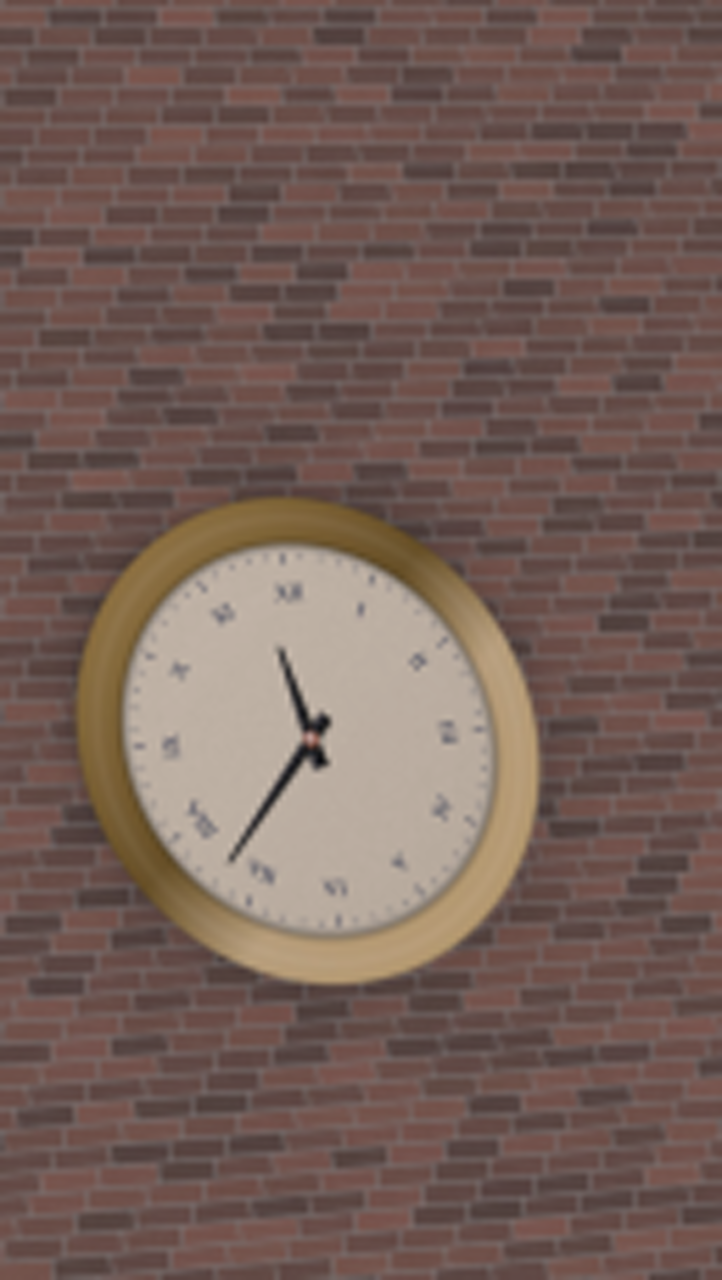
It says 11h37
